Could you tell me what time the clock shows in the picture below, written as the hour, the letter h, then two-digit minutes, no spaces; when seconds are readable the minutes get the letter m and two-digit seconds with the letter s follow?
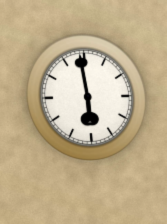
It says 5h59
